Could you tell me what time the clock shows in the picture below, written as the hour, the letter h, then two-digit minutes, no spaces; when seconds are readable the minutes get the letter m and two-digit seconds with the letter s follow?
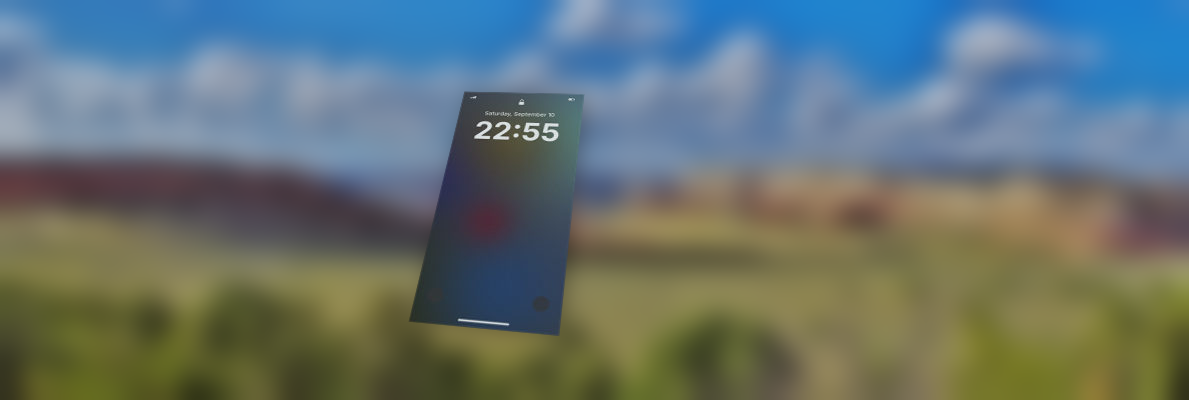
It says 22h55
